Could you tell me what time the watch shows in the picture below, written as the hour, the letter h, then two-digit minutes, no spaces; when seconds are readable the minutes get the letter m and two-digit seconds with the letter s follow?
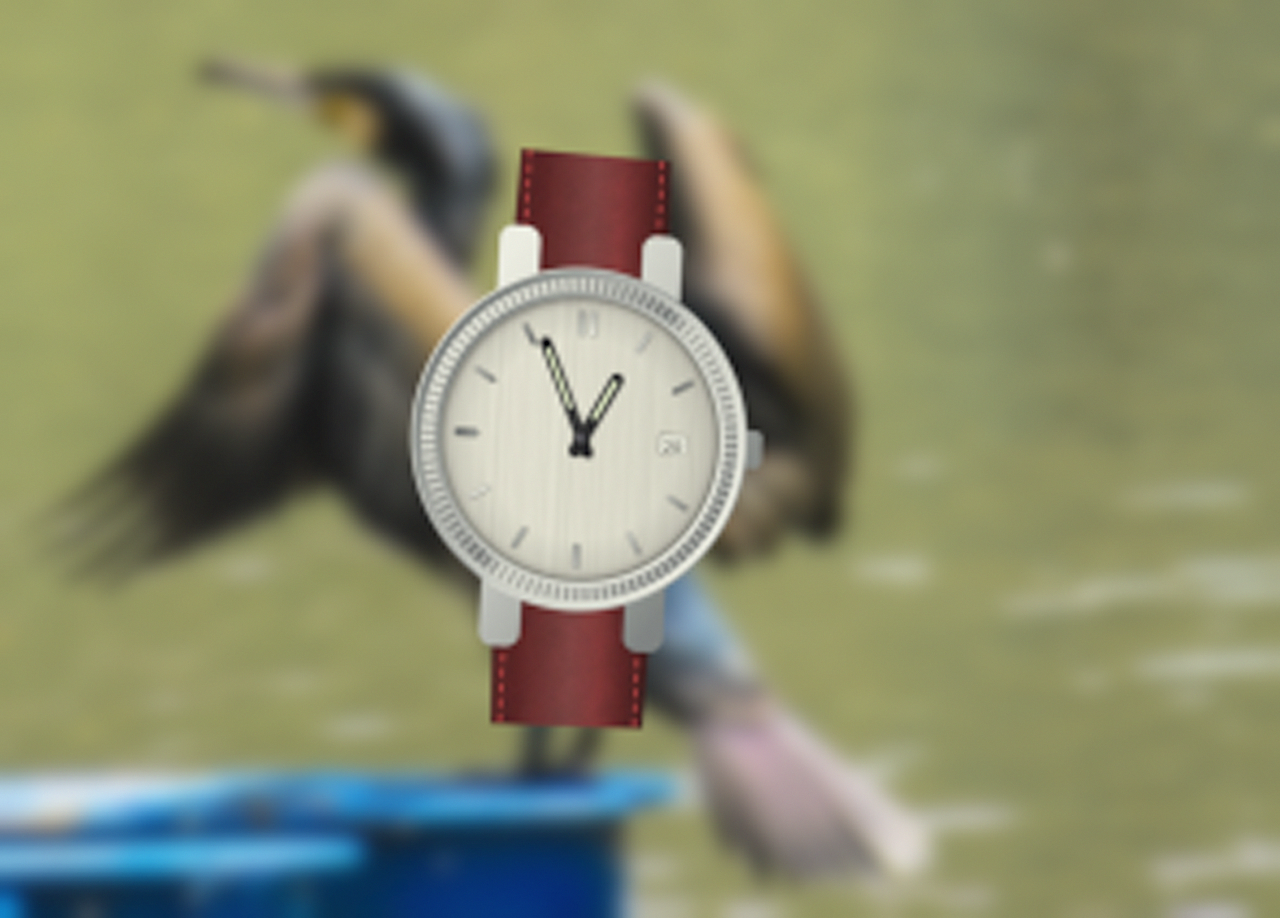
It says 12h56
